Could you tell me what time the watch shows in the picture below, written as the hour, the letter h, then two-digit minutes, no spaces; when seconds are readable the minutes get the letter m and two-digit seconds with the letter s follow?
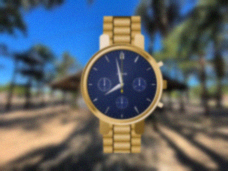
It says 7h58
